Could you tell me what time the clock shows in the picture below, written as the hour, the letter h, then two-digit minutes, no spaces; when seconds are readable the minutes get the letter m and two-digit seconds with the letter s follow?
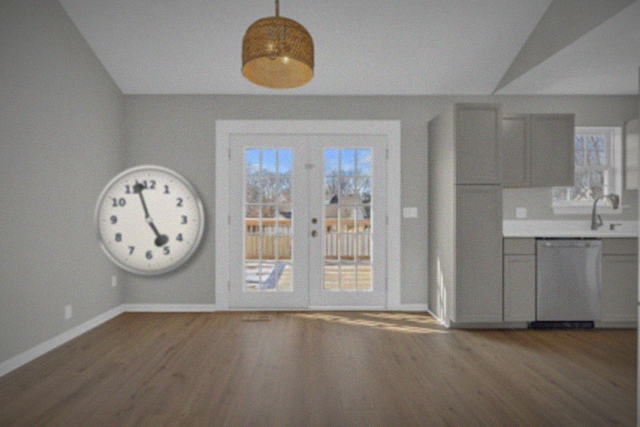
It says 4h57
